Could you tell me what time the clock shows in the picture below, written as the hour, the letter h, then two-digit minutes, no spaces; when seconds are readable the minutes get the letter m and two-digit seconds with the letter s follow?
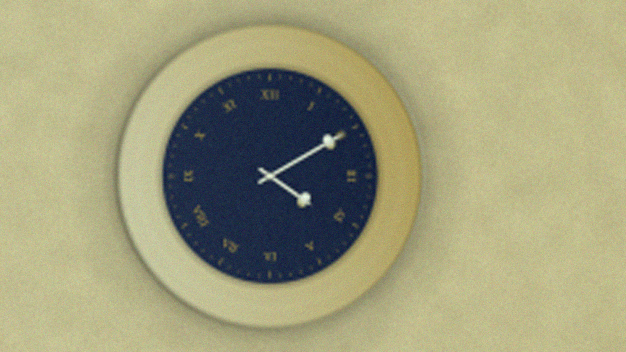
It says 4h10
